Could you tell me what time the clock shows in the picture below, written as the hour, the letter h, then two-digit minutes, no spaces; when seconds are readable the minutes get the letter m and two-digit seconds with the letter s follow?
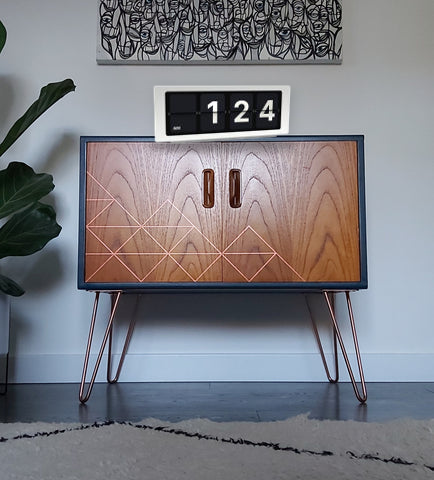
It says 1h24
